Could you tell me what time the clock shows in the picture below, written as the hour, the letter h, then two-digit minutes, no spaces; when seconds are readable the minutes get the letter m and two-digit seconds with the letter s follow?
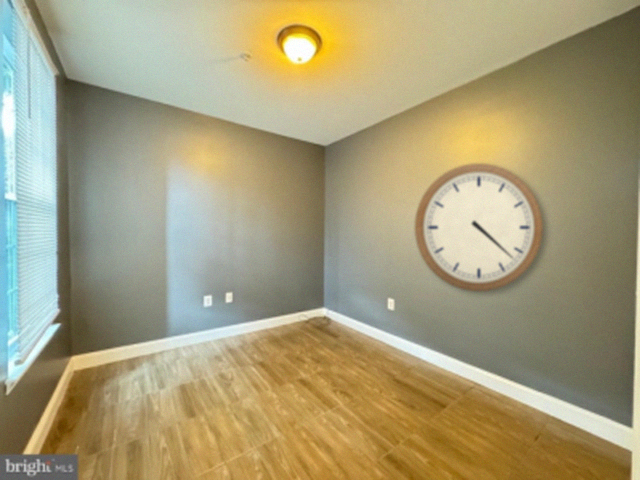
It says 4h22
